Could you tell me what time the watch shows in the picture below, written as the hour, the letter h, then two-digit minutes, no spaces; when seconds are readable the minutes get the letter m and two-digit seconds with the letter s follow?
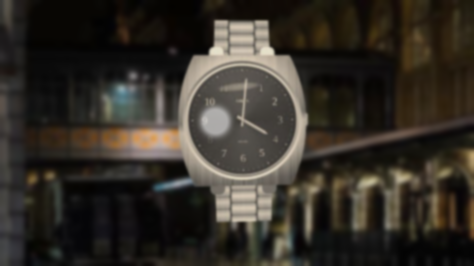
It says 4h01
